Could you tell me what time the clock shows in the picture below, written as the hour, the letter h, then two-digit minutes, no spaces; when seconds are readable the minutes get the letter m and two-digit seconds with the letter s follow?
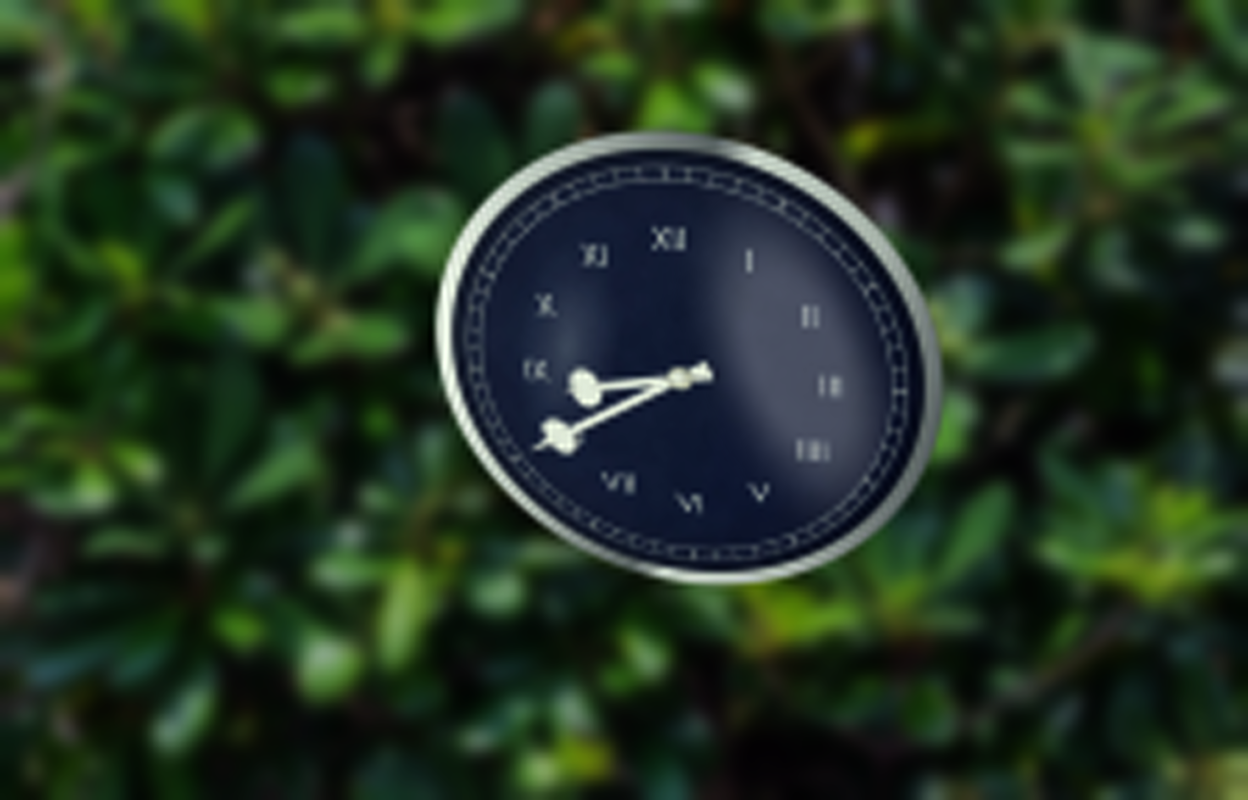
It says 8h40
